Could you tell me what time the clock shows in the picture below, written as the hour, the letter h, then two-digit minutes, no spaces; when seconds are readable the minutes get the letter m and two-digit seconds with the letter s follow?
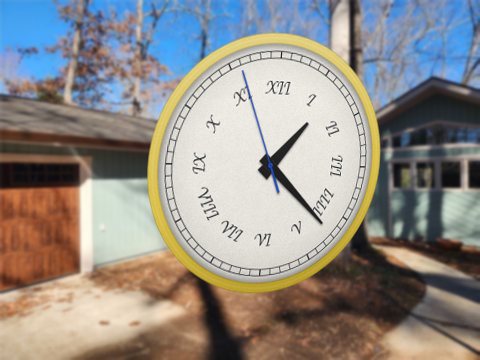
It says 1h21m56s
